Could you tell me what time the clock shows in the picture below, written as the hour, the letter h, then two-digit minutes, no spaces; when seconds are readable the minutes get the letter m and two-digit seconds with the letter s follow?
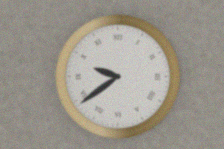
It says 9h39
